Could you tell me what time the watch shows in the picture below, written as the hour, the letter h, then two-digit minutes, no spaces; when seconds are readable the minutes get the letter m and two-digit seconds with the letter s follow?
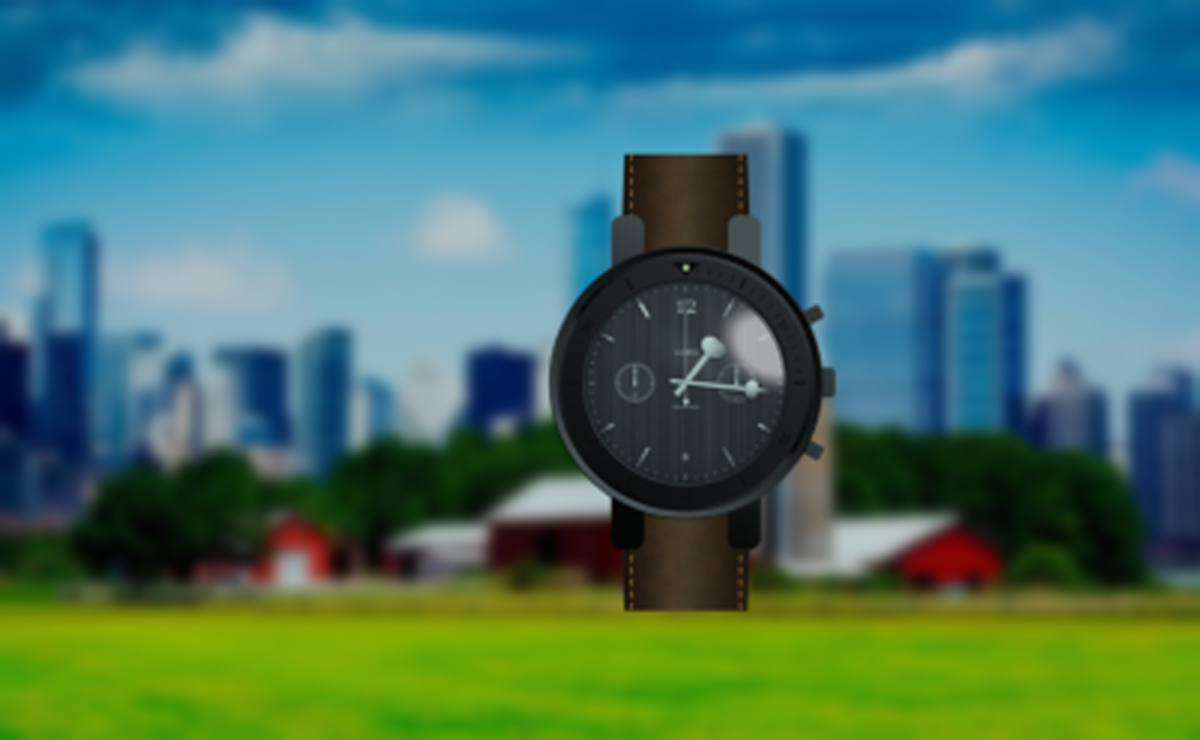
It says 1h16
